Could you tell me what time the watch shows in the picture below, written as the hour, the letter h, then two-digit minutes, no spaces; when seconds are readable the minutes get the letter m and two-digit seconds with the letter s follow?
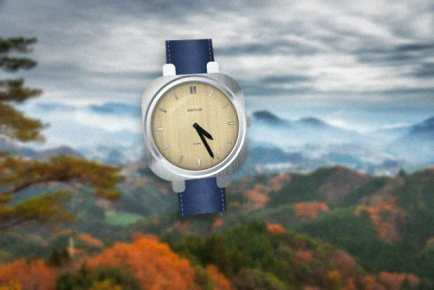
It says 4h26
